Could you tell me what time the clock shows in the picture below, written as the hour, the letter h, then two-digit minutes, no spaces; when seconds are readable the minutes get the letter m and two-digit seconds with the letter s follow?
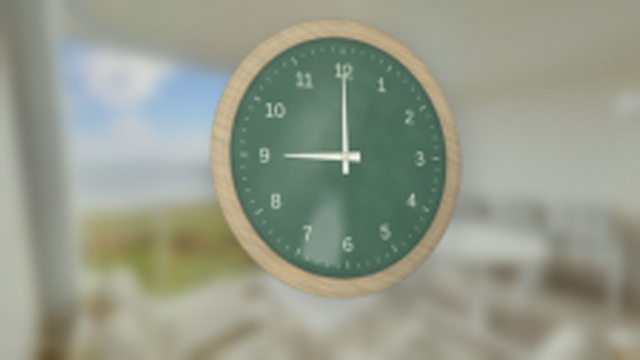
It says 9h00
